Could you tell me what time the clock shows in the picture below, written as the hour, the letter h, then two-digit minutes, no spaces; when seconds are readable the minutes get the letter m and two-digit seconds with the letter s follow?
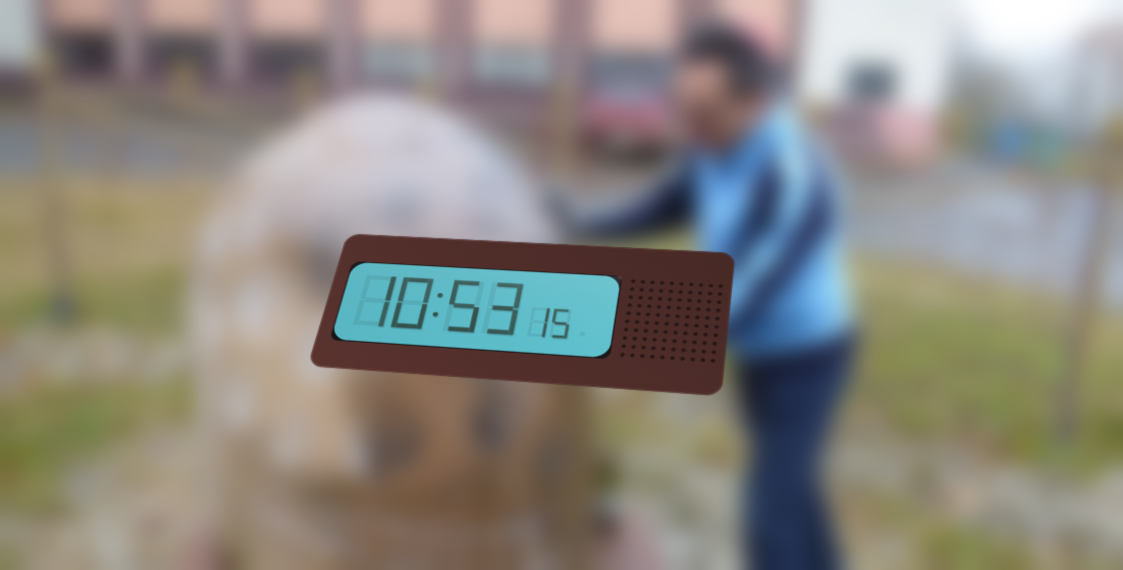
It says 10h53m15s
